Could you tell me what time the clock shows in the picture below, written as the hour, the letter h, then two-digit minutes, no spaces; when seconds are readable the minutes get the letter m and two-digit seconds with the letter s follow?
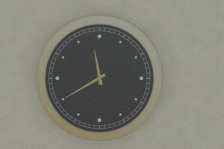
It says 11h40
